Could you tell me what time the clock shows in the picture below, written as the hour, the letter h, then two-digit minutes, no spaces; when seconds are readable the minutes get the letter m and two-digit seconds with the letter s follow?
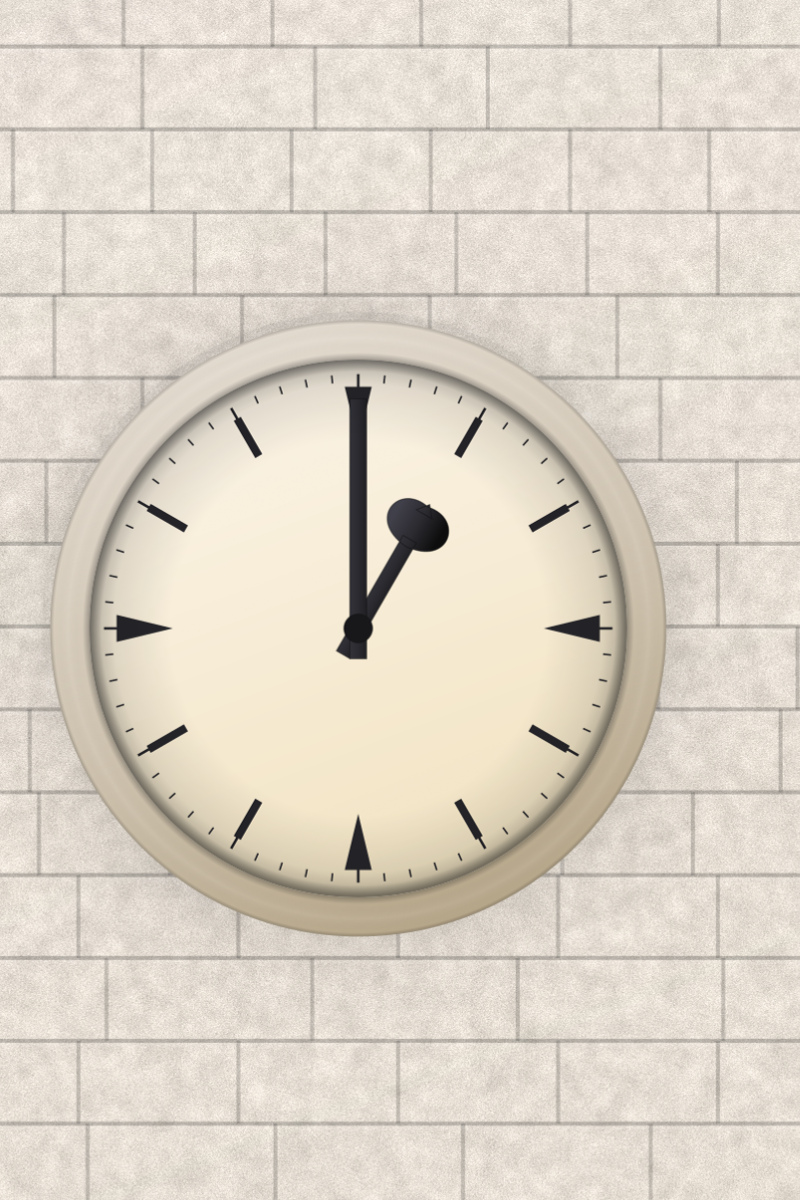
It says 1h00
